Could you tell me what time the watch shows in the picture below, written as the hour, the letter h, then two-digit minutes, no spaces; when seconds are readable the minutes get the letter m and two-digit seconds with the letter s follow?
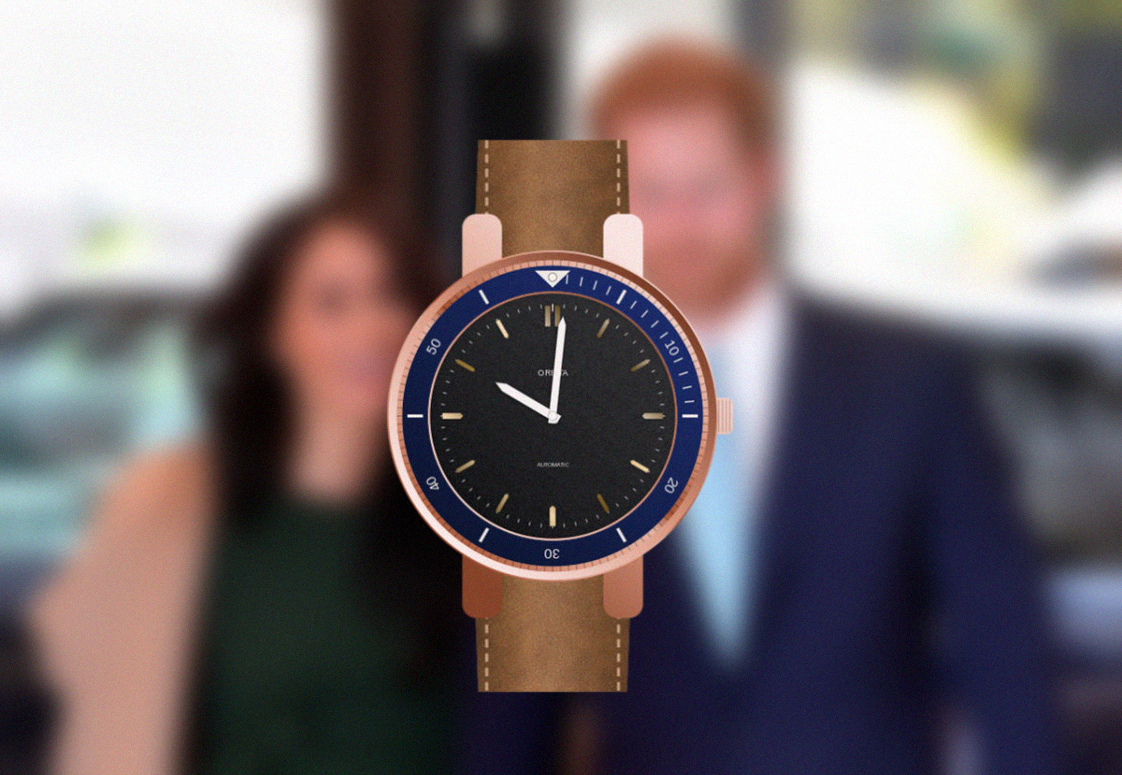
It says 10h01
